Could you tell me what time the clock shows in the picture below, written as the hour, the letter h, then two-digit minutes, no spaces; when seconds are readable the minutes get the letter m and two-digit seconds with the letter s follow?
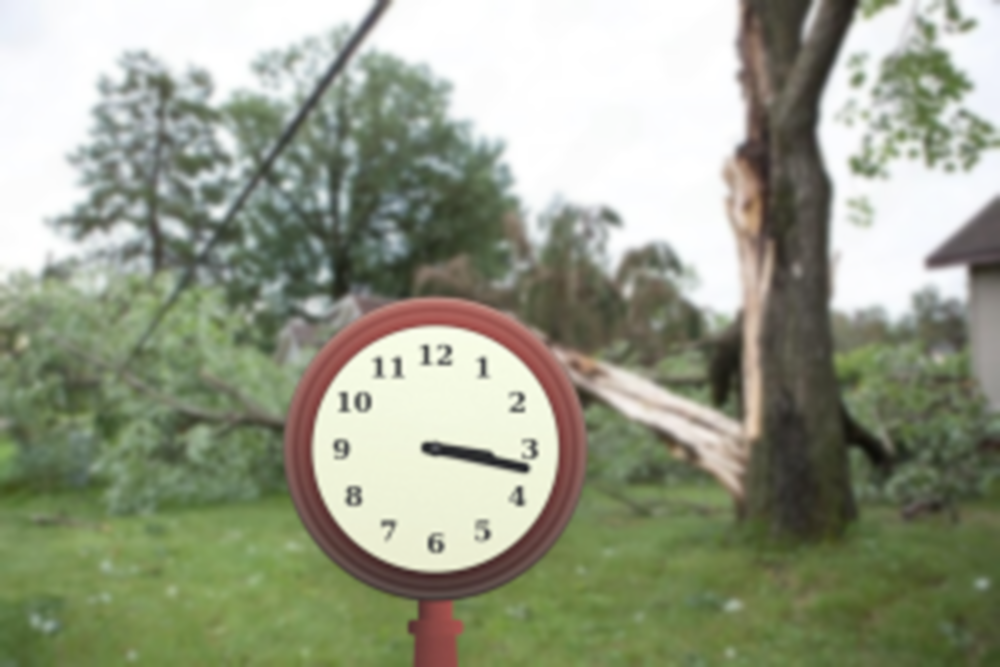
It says 3h17
